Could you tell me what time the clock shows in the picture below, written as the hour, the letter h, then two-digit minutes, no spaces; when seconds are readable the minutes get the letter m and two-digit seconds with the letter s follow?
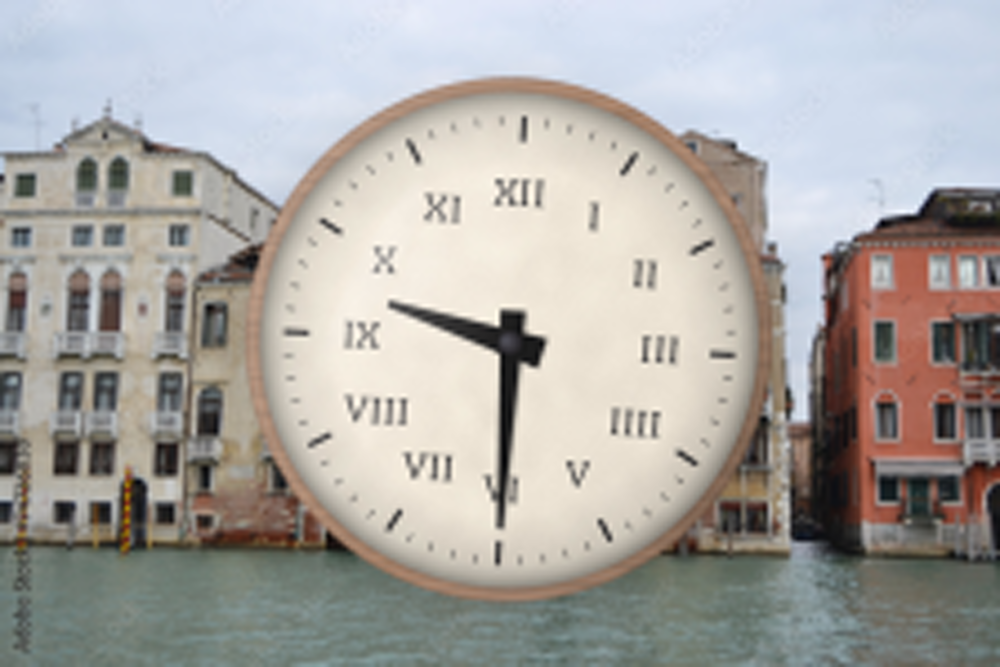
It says 9h30
